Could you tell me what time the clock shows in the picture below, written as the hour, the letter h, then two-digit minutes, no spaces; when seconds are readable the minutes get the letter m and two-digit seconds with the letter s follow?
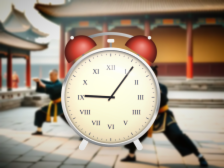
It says 9h06
